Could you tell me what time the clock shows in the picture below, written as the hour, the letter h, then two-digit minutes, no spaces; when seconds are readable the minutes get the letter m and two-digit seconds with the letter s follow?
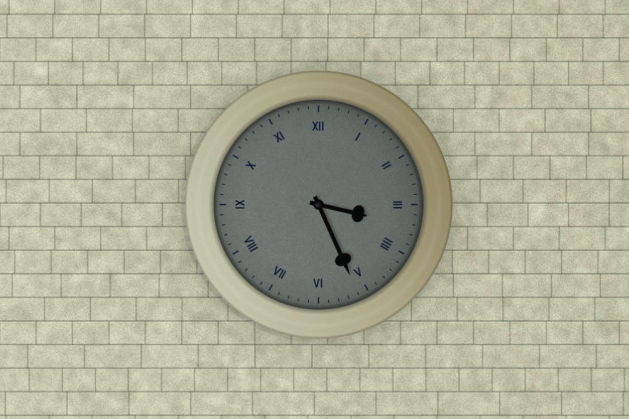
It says 3h26
